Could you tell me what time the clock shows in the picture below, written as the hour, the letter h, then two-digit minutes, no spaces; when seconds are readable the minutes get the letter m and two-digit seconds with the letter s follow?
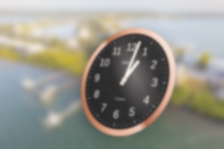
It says 1h02
